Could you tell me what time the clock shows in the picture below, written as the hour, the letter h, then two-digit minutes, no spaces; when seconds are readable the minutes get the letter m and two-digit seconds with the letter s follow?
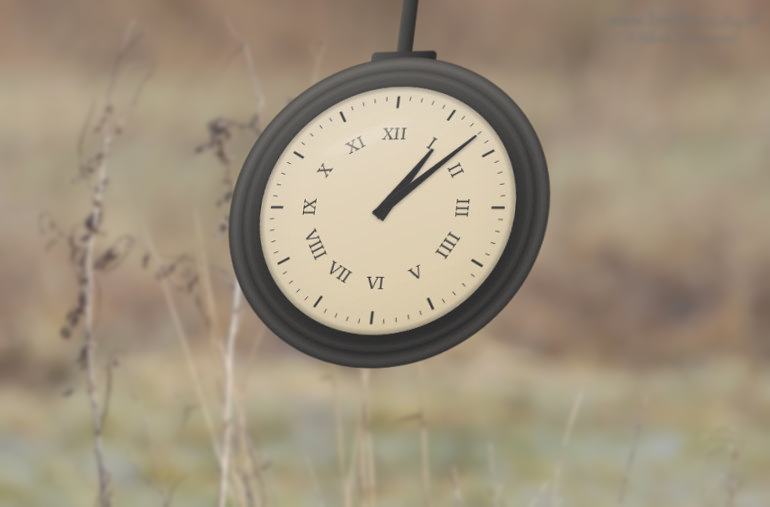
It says 1h08
